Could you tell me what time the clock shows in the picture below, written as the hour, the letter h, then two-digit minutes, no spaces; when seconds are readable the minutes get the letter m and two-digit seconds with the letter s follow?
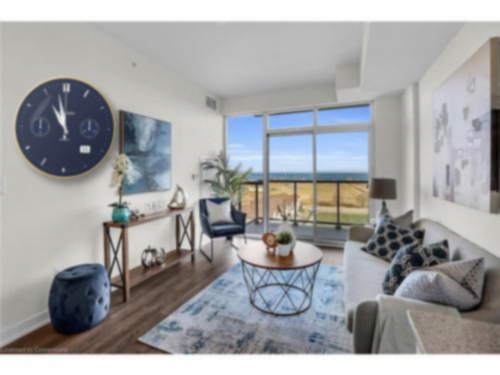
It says 10h58
